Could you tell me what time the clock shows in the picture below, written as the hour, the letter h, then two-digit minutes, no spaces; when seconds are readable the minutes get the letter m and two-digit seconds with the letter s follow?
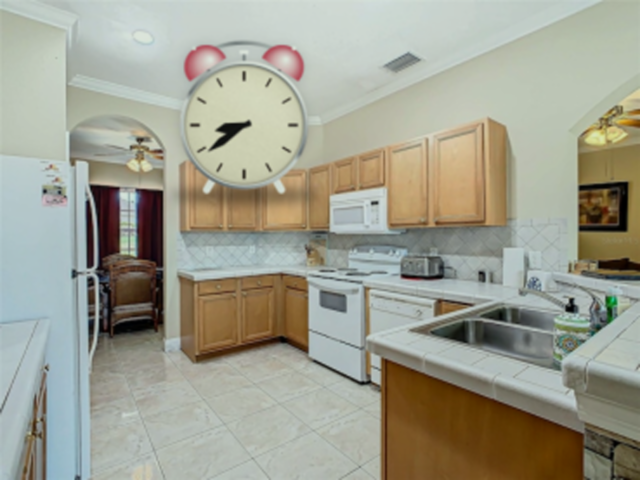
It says 8h39
